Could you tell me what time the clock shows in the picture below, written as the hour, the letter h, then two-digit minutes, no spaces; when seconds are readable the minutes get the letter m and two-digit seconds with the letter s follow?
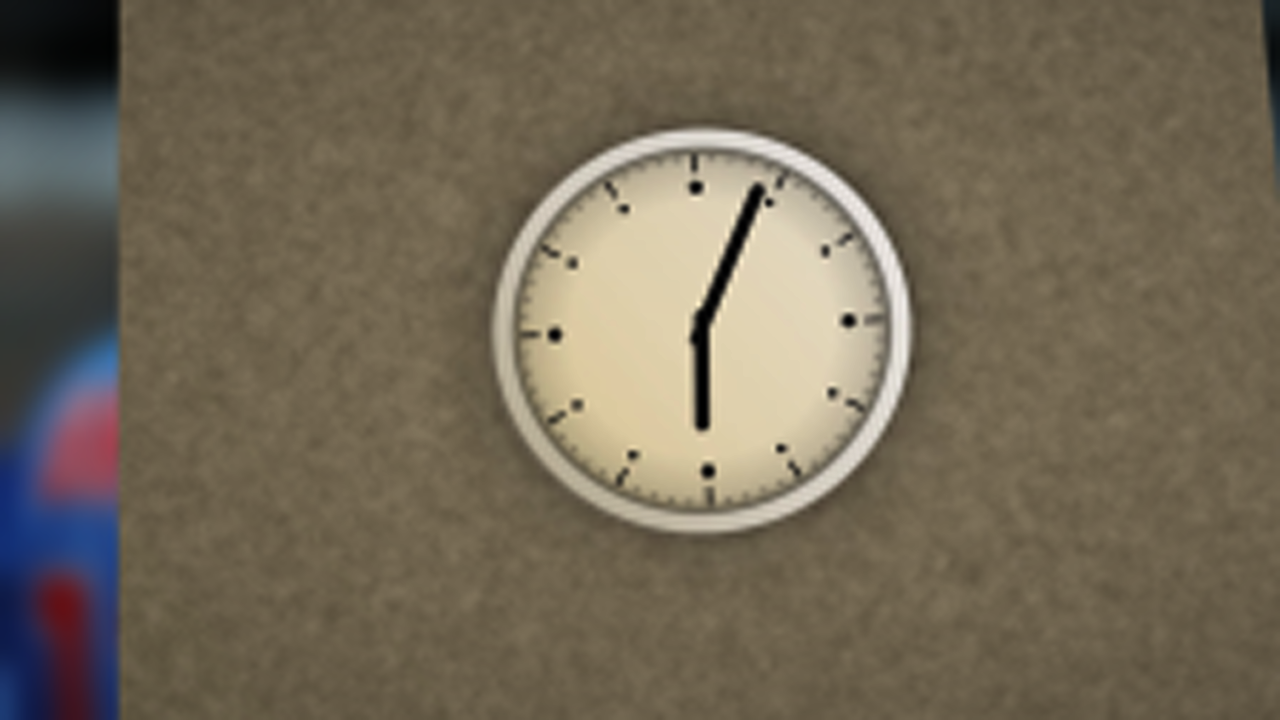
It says 6h04
